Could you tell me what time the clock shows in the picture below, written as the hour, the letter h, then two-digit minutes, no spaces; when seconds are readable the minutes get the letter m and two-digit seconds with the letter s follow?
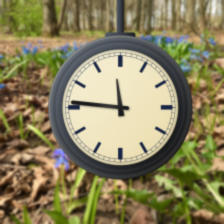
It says 11h46
